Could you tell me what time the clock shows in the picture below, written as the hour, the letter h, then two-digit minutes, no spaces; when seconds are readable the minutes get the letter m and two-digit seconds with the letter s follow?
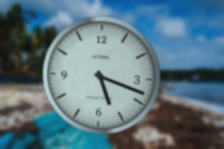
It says 5h18
